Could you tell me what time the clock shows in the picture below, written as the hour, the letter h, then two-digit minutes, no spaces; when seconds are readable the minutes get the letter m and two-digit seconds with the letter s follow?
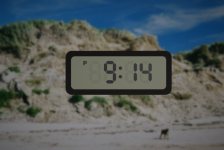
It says 9h14
